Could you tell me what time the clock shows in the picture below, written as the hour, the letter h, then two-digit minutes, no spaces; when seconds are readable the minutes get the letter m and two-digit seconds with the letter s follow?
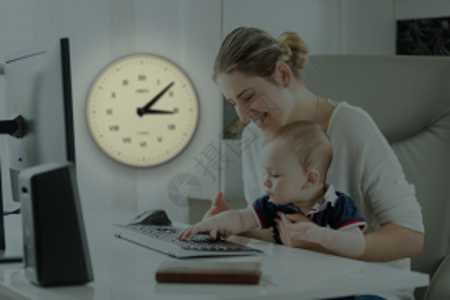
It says 3h08
